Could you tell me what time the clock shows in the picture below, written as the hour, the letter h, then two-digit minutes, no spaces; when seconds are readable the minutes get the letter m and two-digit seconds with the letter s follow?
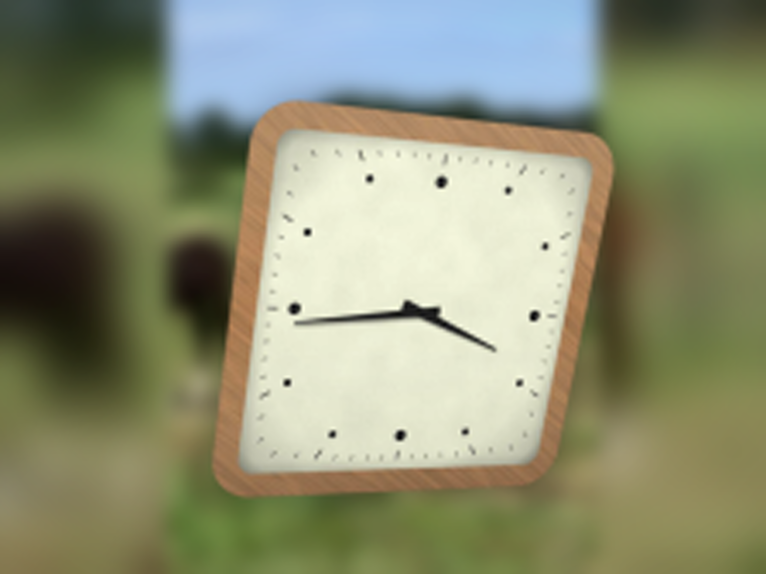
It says 3h44
